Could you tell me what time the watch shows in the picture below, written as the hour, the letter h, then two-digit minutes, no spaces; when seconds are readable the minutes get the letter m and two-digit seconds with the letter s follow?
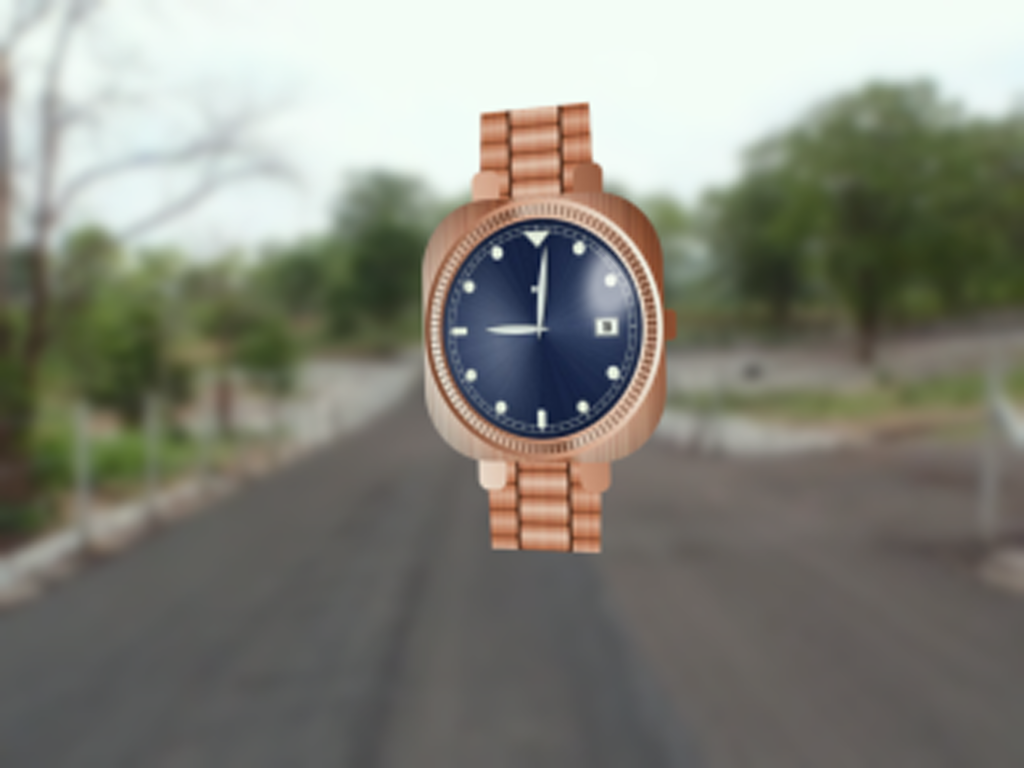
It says 9h01
